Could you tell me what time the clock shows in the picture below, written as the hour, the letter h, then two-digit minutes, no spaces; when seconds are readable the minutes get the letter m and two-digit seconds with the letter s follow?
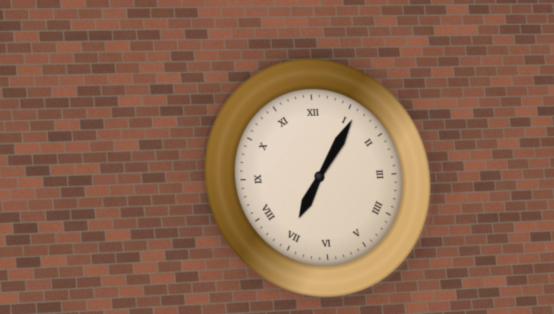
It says 7h06
